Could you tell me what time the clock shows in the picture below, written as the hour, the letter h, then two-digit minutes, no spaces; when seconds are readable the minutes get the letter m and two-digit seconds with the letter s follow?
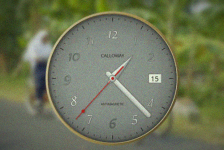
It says 1h22m37s
